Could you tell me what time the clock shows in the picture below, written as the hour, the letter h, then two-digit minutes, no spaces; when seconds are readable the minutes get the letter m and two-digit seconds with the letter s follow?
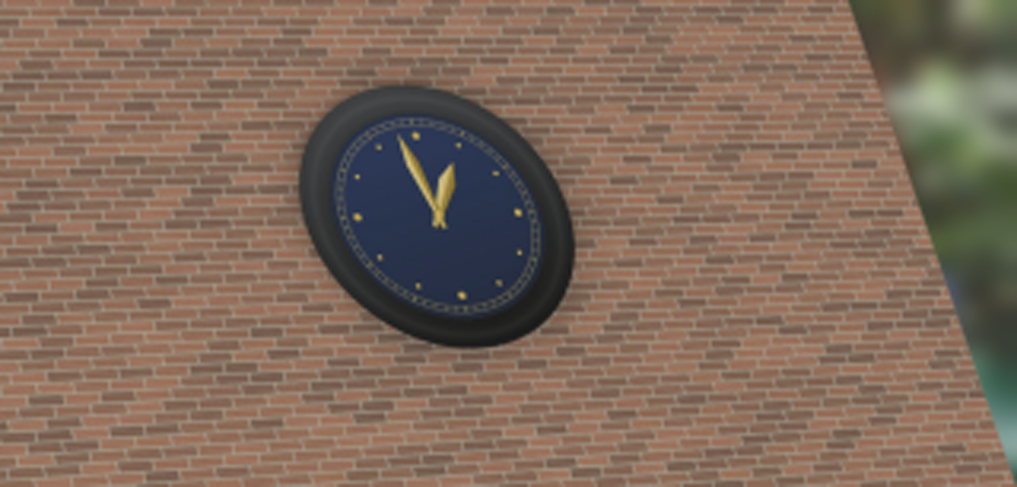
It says 12h58
